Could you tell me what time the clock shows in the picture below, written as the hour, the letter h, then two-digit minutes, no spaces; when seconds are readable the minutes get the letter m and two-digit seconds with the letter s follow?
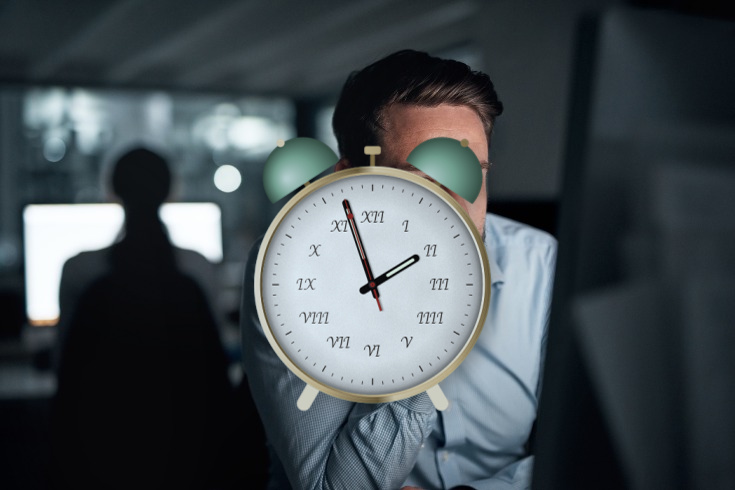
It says 1h56m57s
